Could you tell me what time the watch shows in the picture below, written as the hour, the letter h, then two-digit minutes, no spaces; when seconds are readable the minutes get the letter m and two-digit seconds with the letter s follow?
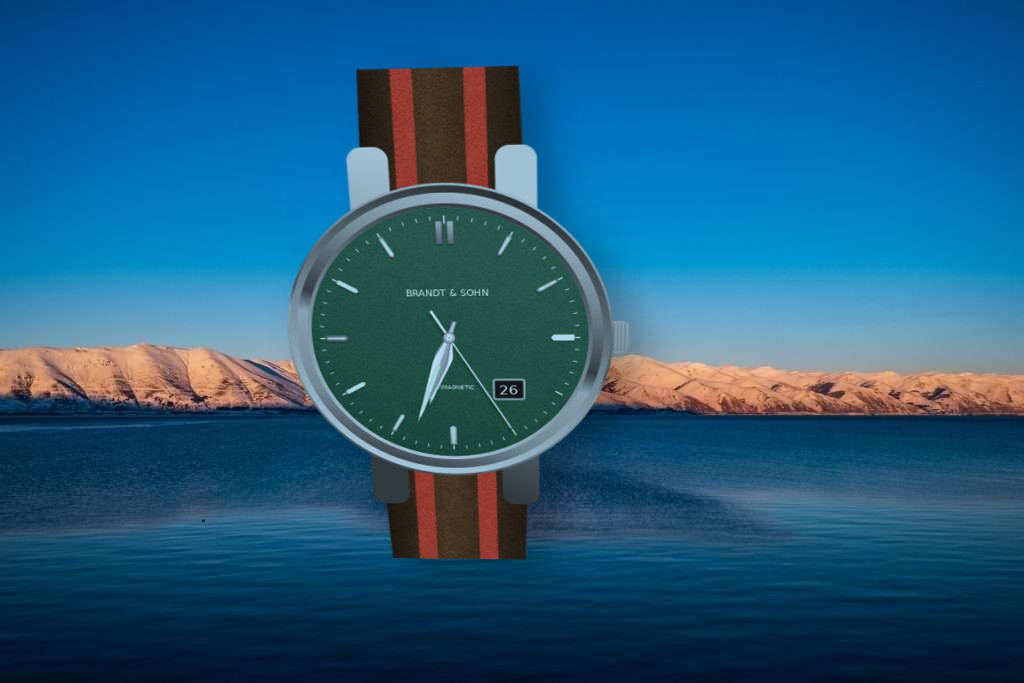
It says 6h33m25s
